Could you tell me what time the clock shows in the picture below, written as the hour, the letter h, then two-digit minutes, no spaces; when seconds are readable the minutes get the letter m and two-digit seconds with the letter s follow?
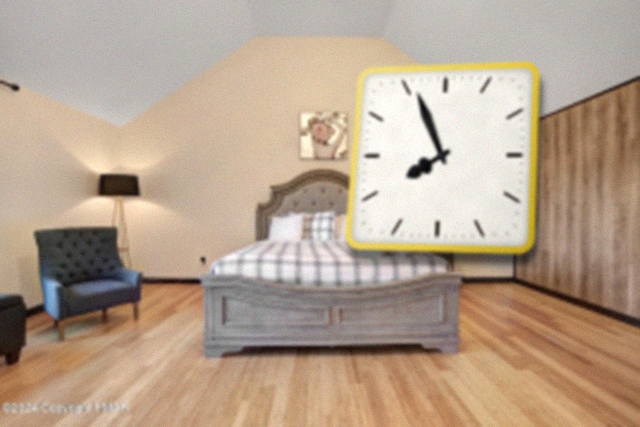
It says 7h56
